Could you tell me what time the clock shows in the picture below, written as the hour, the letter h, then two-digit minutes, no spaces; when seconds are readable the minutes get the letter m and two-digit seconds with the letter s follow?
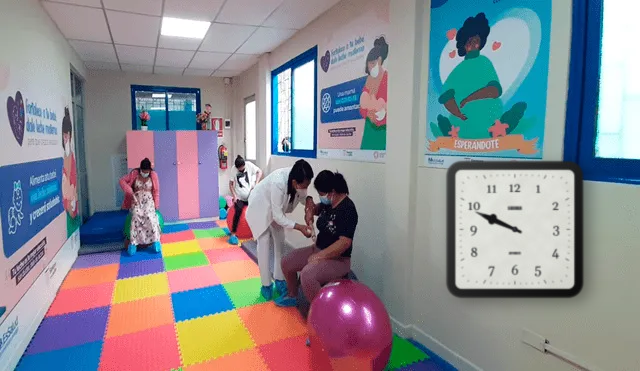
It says 9h49
